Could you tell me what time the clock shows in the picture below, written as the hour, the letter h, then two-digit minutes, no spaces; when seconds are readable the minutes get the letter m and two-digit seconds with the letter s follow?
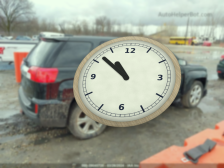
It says 10h52
